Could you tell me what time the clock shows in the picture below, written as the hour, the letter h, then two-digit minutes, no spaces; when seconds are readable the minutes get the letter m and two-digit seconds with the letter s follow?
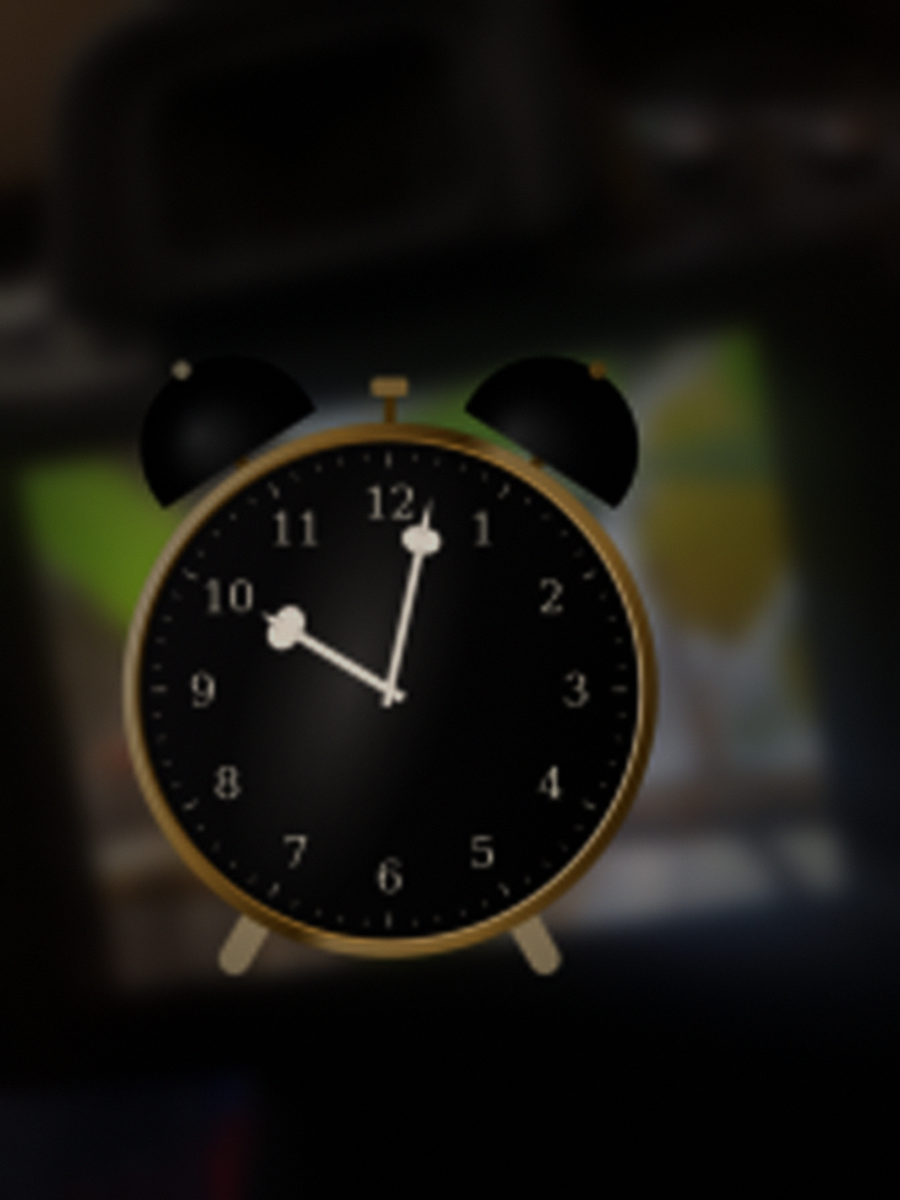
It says 10h02
